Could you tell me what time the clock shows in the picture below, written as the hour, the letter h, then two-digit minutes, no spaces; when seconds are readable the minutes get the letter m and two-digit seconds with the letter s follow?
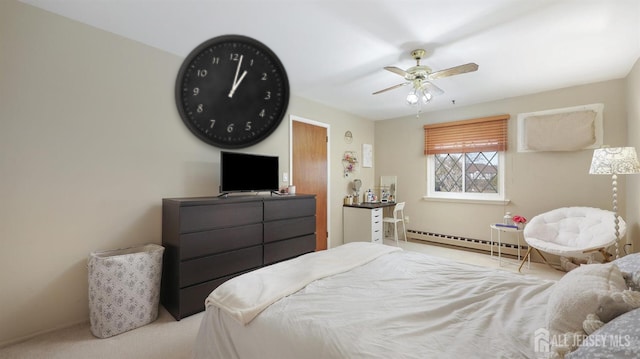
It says 1h02
